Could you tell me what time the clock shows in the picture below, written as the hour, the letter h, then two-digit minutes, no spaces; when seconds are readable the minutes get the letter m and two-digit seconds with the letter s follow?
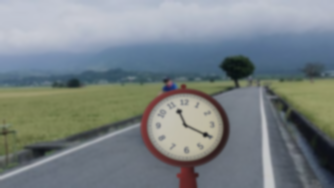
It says 11h20
